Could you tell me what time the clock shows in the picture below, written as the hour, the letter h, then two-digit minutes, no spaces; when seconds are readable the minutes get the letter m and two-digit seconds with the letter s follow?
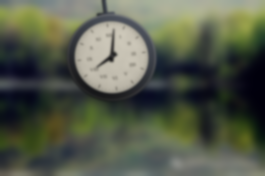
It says 8h02
